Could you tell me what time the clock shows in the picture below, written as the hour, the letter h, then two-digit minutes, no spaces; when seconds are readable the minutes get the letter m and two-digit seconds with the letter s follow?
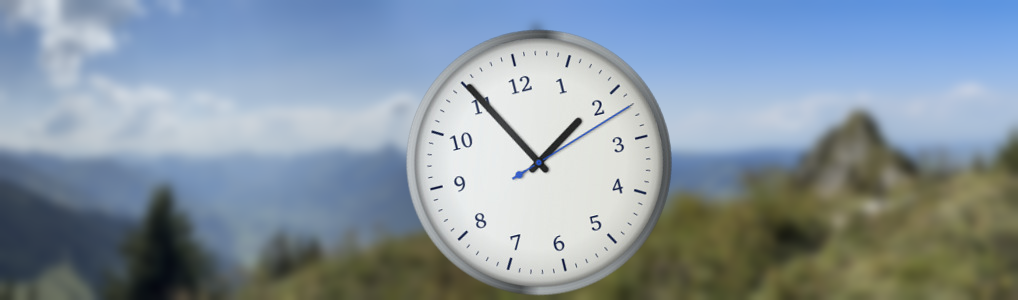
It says 1h55m12s
